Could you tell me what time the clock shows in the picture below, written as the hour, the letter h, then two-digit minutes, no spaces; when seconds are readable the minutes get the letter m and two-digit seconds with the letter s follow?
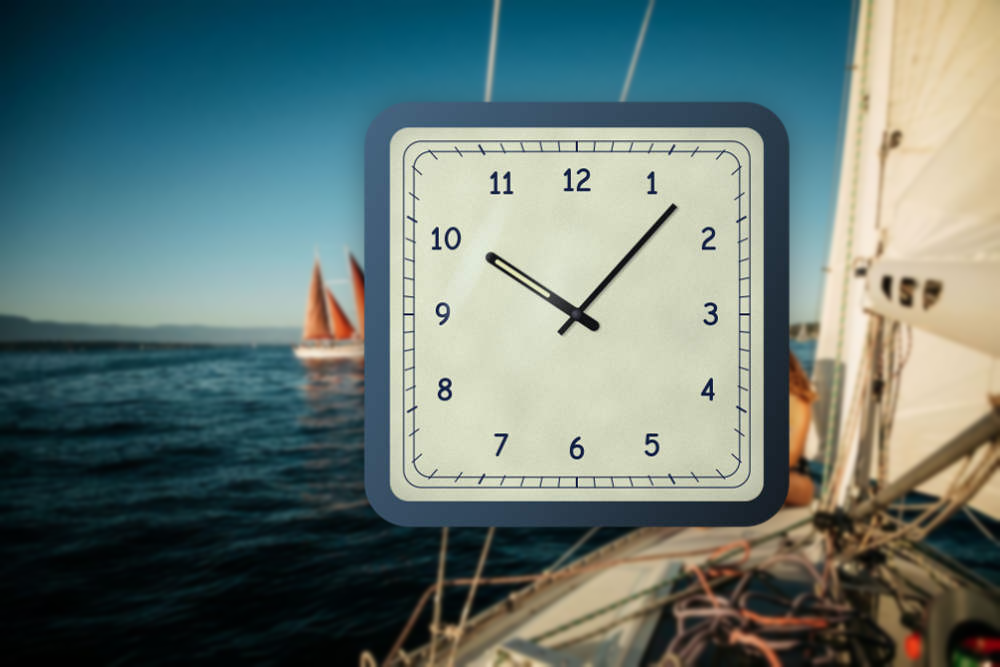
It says 10h07
